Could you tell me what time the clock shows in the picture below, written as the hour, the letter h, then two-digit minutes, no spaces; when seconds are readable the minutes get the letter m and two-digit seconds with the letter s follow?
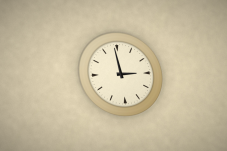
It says 2h59
